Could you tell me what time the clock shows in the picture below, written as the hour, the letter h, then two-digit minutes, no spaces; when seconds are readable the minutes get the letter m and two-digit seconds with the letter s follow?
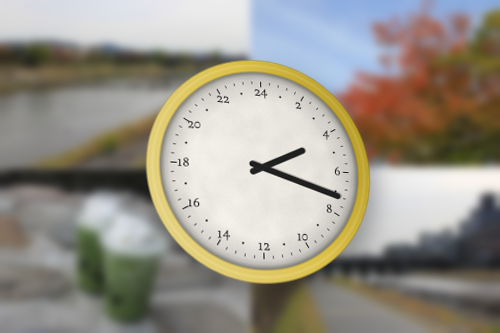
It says 4h18
